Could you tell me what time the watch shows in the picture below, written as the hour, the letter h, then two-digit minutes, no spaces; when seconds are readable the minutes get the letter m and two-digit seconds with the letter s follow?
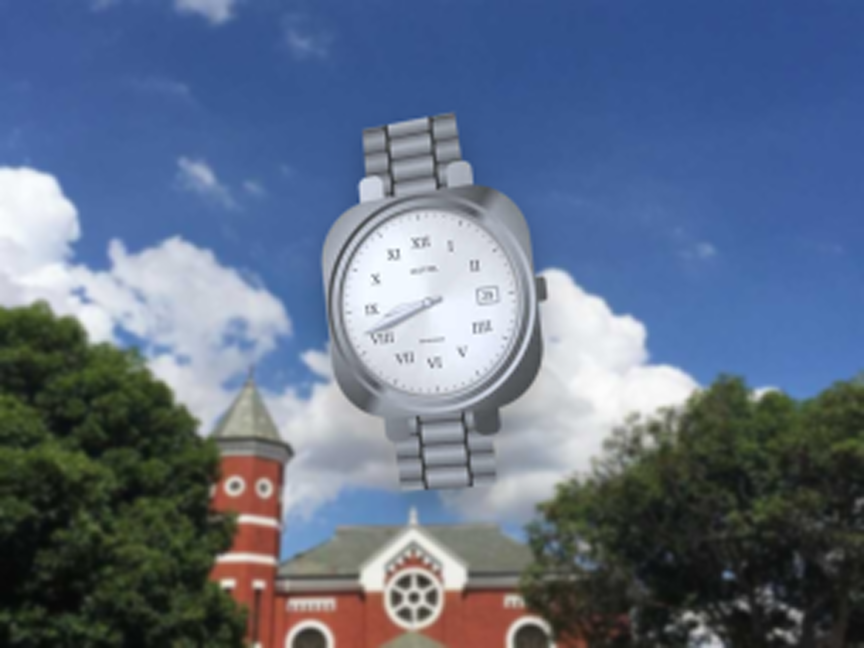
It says 8h42
